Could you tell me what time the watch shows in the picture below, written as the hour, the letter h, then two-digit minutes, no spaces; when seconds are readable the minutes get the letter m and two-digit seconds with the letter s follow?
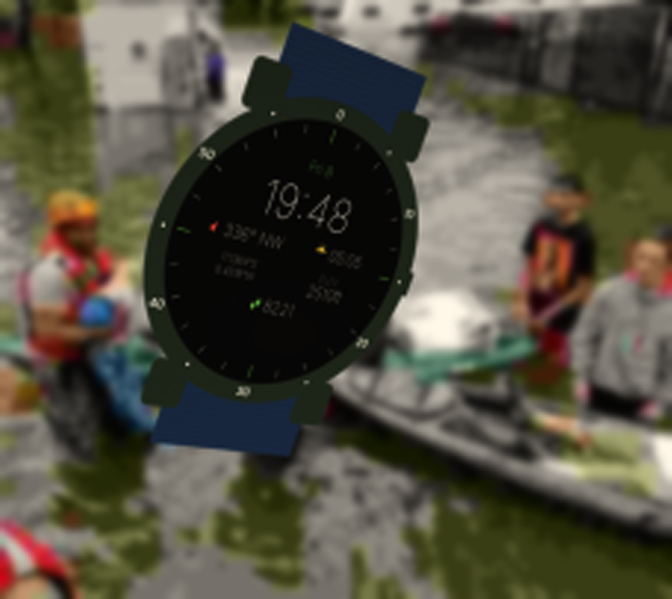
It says 19h48
